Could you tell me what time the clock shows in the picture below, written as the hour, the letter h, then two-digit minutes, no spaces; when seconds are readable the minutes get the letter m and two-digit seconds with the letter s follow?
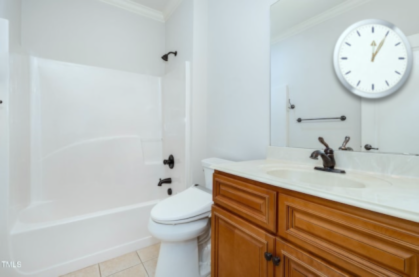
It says 12h05
